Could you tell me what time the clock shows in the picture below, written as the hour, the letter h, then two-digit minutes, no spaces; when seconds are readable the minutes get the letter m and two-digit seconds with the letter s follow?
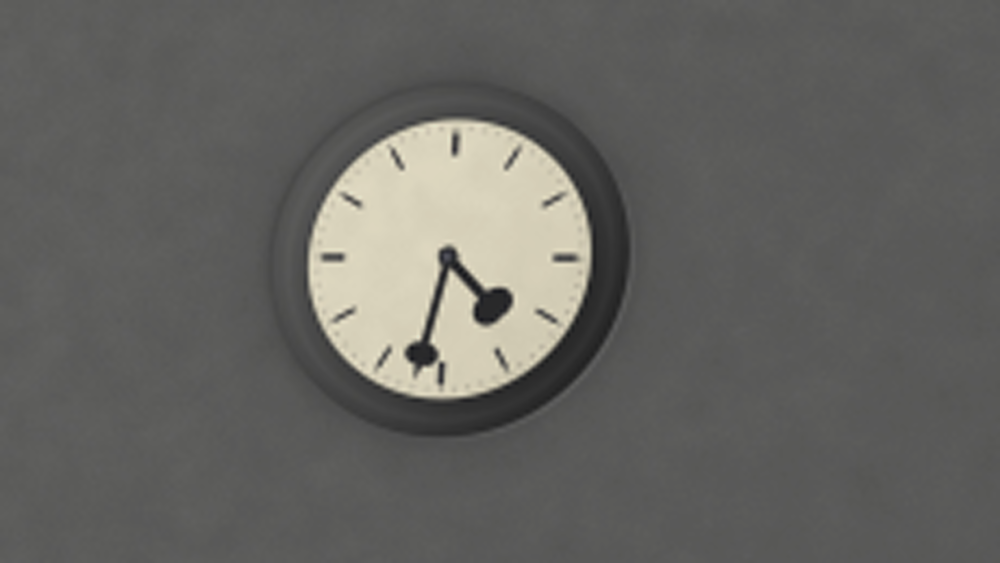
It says 4h32
